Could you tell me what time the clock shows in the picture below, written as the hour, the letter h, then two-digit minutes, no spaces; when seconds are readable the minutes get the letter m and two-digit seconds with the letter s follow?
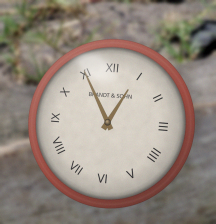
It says 12h55
